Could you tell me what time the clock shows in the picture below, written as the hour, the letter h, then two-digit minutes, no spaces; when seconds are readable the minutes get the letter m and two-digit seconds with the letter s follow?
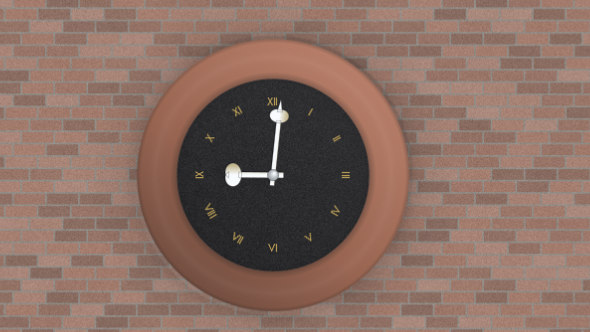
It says 9h01
